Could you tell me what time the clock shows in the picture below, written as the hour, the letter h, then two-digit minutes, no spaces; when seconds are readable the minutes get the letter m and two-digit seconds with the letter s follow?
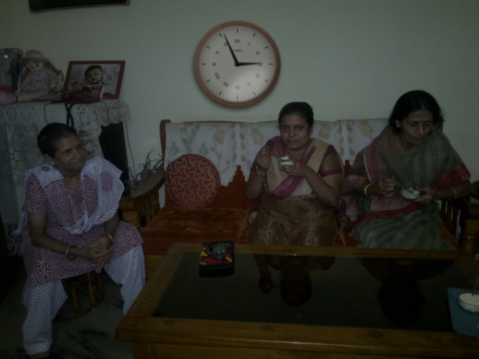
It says 2h56
